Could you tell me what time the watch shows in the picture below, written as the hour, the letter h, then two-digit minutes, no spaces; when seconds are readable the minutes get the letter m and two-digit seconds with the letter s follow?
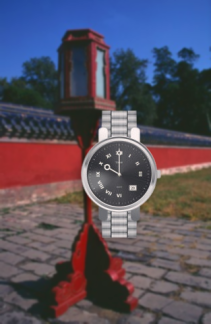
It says 10h00
